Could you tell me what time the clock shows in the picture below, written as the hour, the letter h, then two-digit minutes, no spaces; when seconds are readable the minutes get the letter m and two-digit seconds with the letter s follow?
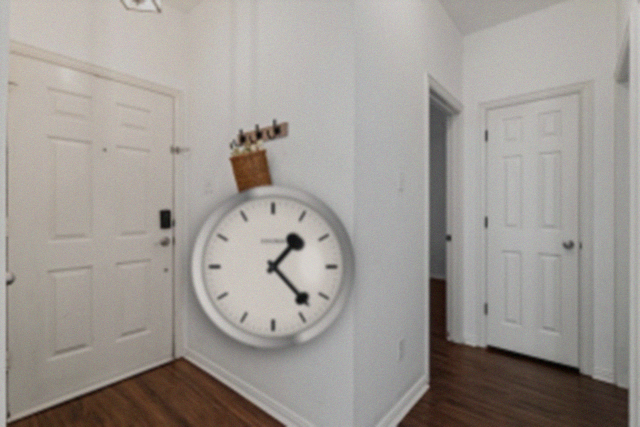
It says 1h23
